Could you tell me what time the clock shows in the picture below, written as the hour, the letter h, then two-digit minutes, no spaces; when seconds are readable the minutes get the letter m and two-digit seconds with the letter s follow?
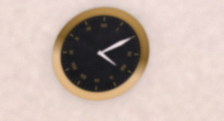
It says 4h10
